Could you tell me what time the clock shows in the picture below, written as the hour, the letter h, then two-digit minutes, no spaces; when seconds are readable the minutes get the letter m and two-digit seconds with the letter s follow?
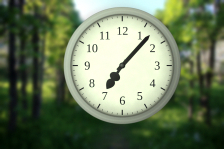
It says 7h07
